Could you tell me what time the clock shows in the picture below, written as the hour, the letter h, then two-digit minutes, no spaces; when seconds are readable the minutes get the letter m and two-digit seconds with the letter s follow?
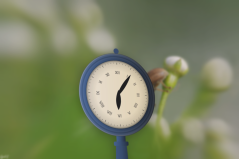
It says 6h06
